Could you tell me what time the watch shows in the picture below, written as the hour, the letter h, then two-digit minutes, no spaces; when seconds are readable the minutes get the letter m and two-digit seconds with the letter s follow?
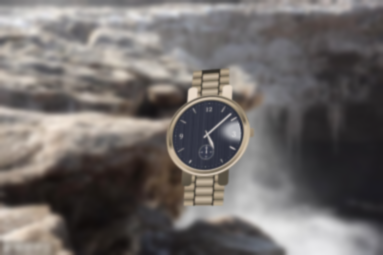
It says 5h08
